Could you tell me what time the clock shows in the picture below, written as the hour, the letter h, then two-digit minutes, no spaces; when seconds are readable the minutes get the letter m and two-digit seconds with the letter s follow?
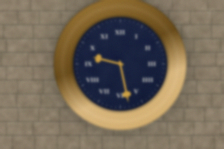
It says 9h28
